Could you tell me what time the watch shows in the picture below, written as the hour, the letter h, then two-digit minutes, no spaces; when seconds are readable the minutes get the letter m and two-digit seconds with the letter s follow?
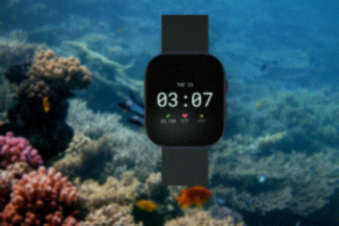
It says 3h07
